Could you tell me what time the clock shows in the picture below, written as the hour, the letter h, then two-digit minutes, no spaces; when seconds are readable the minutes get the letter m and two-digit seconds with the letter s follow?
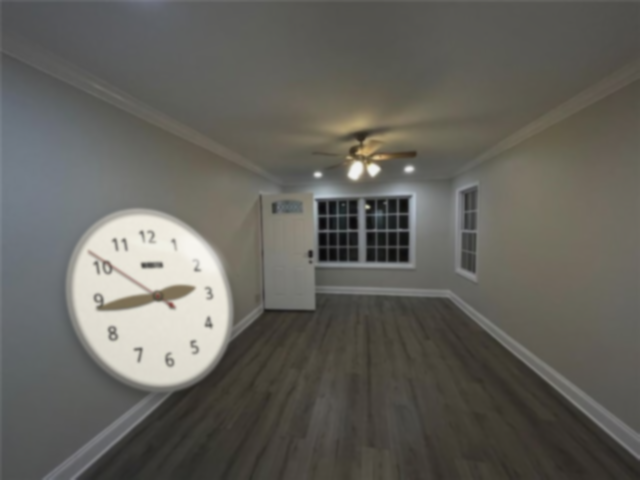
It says 2h43m51s
